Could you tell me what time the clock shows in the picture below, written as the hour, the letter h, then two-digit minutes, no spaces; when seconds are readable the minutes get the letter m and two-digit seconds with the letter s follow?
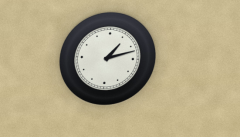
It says 1h12
